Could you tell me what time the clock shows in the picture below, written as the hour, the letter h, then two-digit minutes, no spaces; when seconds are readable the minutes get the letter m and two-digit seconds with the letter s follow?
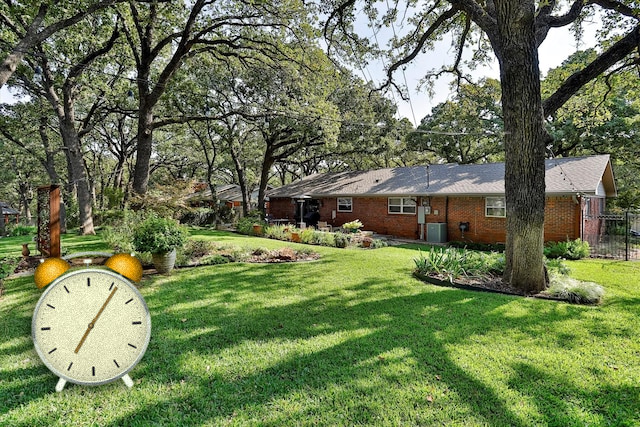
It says 7h06
